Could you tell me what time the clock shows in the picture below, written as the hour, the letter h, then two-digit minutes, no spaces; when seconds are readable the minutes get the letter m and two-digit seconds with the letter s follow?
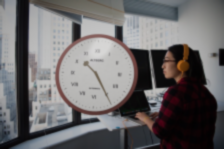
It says 10h25
